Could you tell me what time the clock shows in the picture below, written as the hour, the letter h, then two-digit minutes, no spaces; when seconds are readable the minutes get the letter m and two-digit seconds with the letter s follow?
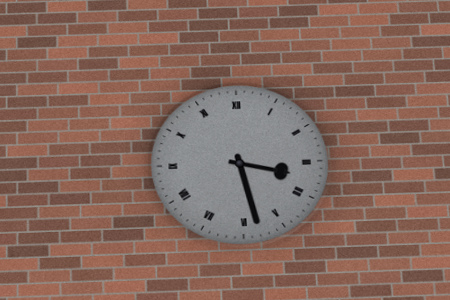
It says 3h28
